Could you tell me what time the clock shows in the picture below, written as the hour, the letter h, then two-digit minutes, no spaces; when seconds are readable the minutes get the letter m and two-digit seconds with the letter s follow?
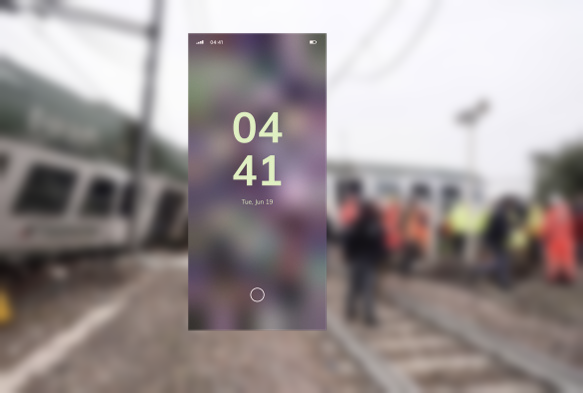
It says 4h41
